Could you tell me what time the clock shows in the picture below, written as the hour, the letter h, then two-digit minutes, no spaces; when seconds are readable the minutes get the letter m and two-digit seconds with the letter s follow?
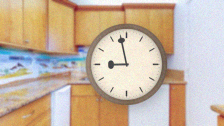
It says 8h58
